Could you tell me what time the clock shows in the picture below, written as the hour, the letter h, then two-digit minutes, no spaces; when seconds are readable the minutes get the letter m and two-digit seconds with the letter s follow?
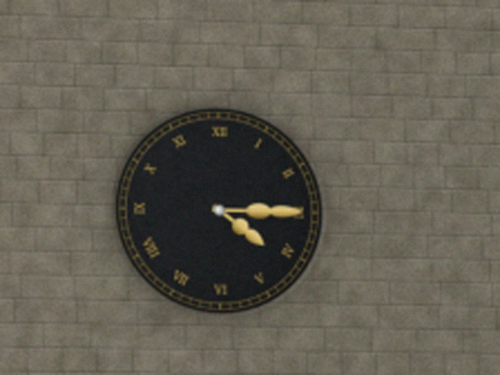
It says 4h15
